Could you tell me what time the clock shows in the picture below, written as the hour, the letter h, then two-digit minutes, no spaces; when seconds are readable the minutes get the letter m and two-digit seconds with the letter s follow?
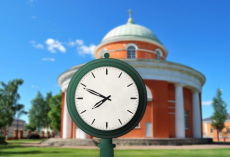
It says 7h49
